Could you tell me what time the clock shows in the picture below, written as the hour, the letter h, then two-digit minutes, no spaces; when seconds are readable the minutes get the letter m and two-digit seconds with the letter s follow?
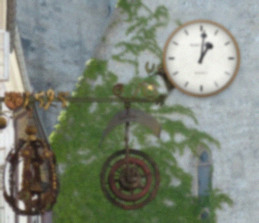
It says 1h01
